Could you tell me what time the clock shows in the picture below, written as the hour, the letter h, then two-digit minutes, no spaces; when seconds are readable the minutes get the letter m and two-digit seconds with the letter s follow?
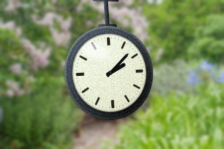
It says 2h08
